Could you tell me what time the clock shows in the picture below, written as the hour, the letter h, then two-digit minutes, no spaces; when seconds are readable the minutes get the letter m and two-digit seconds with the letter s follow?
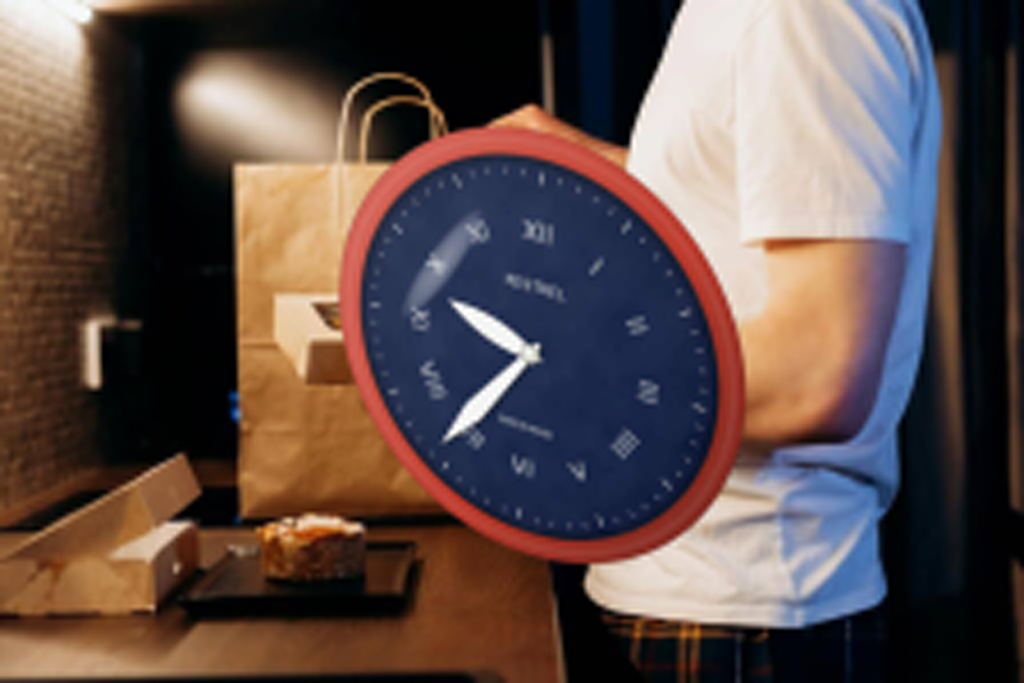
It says 9h36
